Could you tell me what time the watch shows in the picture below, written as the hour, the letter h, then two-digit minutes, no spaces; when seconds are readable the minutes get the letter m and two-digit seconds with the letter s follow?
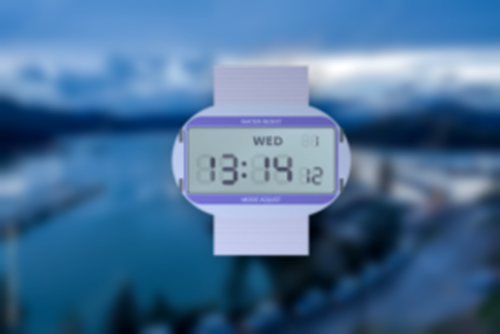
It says 13h14m12s
